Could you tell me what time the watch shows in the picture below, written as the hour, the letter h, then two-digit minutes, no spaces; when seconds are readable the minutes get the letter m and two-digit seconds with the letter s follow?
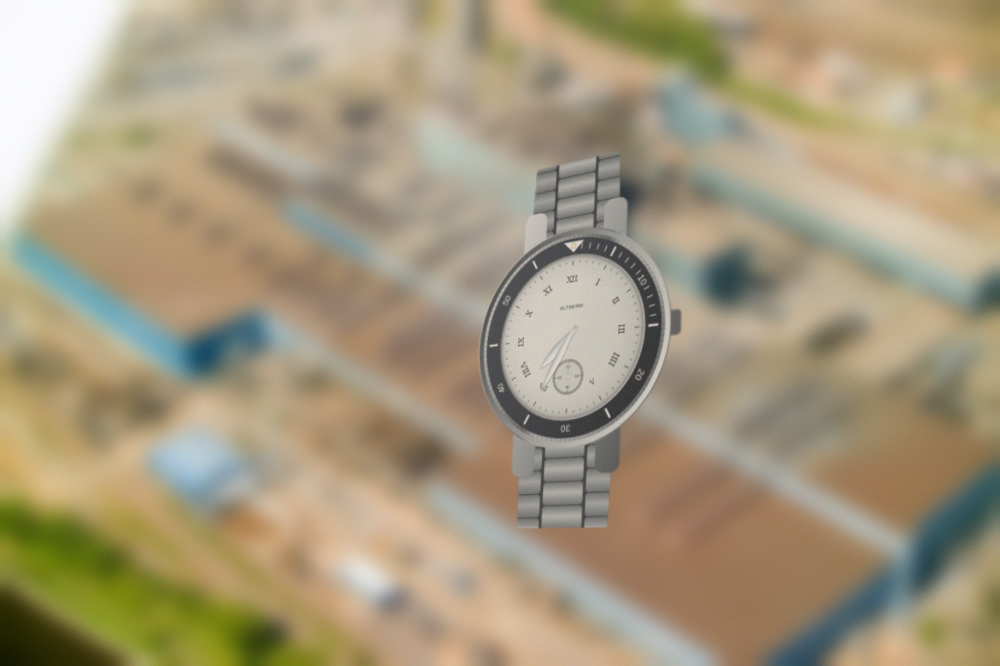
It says 7h35
